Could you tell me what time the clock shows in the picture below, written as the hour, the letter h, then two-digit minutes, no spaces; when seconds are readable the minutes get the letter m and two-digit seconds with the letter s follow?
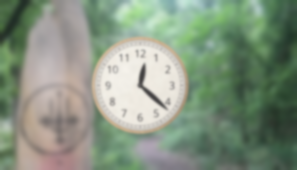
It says 12h22
